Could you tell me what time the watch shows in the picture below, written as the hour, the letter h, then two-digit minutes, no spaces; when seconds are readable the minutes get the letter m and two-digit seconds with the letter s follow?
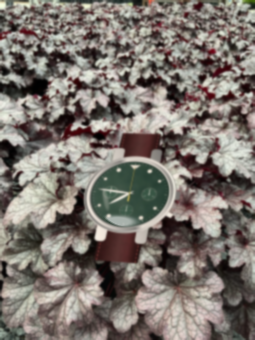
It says 7h46
